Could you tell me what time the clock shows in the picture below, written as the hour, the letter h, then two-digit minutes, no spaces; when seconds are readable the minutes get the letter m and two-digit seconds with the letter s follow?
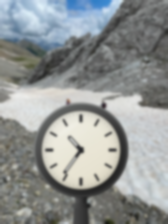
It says 10h36
